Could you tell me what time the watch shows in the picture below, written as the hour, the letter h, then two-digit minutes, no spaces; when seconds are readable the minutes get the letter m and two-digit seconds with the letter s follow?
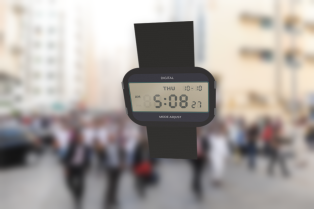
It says 5h08m27s
